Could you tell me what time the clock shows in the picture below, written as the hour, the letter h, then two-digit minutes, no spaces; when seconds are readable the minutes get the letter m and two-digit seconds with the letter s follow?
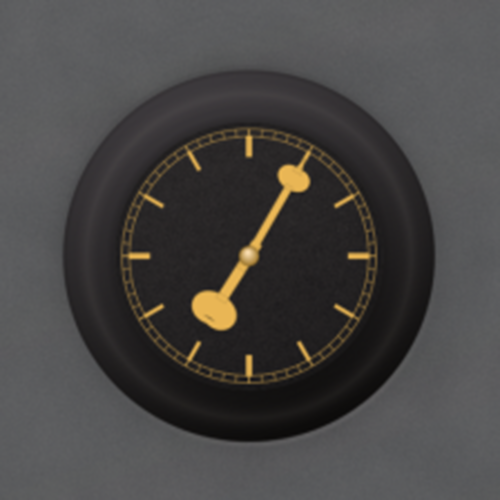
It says 7h05
